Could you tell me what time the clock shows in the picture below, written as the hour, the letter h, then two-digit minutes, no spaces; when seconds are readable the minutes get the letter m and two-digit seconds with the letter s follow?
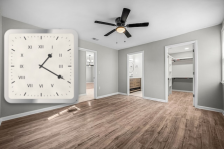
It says 1h20
